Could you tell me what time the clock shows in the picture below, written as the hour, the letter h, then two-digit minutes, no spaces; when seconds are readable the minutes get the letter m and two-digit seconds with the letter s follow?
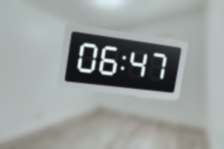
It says 6h47
